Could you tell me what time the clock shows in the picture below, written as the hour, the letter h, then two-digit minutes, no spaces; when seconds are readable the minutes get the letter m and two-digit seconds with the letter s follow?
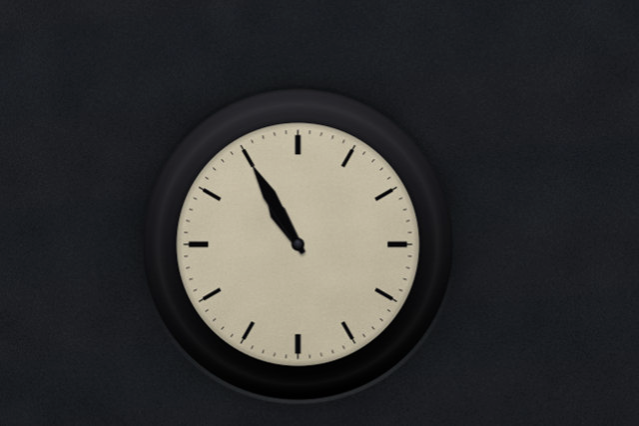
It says 10h55
